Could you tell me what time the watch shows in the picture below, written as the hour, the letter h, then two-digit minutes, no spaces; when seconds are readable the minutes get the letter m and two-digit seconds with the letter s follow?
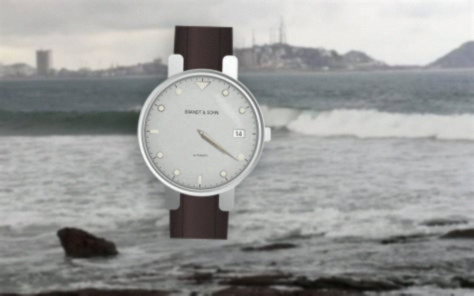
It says 4h21
